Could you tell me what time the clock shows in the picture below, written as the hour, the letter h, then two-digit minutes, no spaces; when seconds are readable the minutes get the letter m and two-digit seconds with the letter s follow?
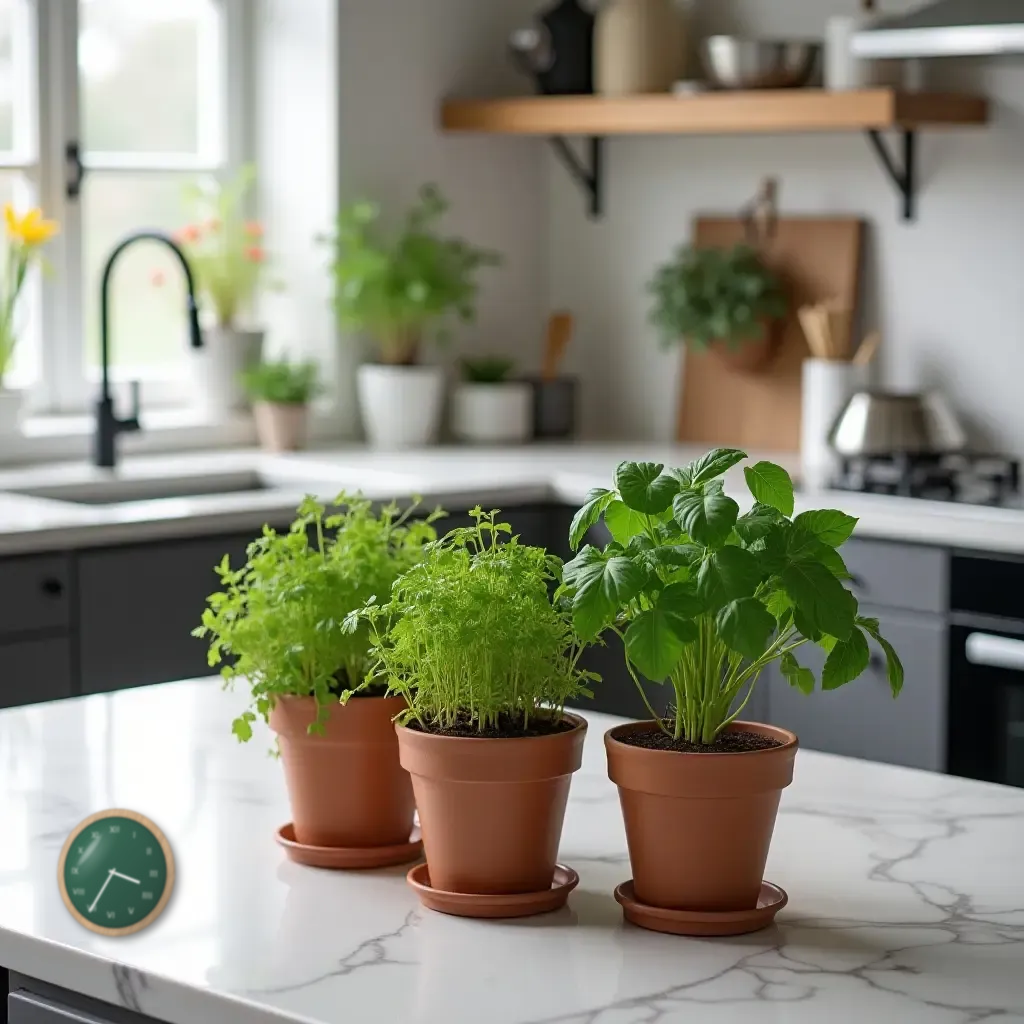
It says 3h35
